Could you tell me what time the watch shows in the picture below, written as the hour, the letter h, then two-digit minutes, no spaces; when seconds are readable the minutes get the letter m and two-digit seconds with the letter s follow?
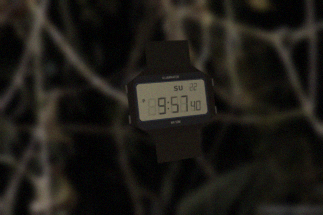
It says 9h57m40s
